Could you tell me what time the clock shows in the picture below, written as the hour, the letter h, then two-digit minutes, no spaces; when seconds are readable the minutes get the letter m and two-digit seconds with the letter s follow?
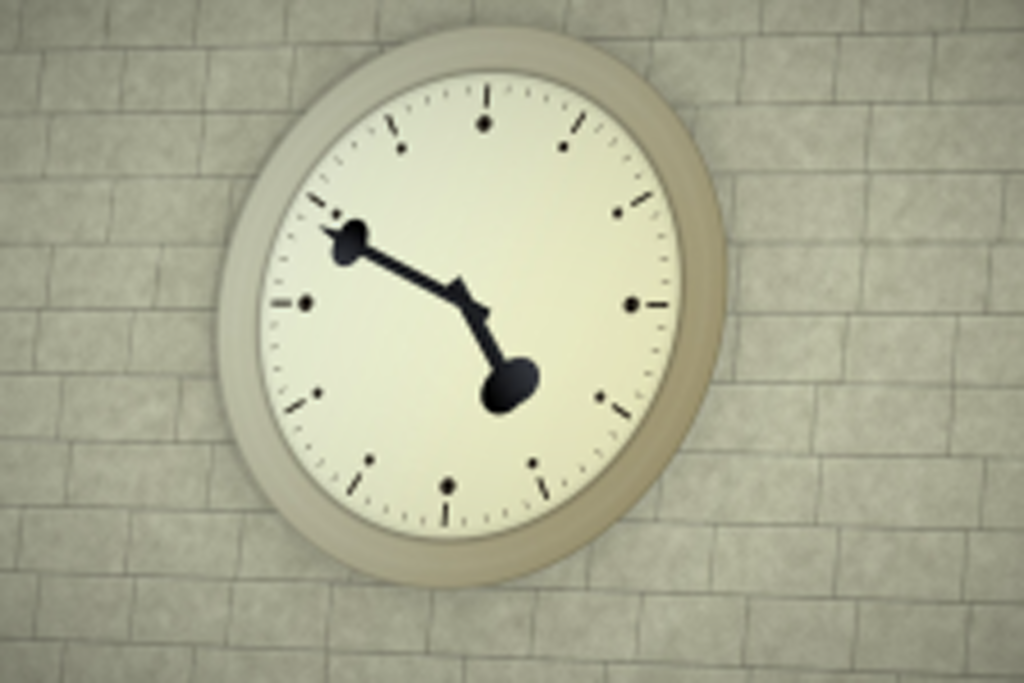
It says 4h49
